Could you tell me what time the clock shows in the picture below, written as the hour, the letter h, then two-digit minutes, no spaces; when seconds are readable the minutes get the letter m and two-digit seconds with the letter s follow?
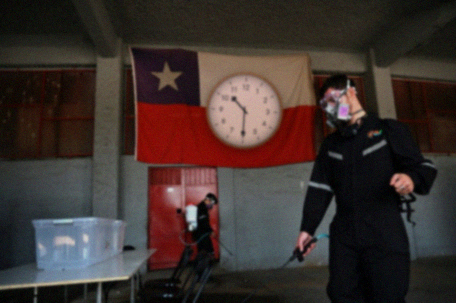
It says 10h30
